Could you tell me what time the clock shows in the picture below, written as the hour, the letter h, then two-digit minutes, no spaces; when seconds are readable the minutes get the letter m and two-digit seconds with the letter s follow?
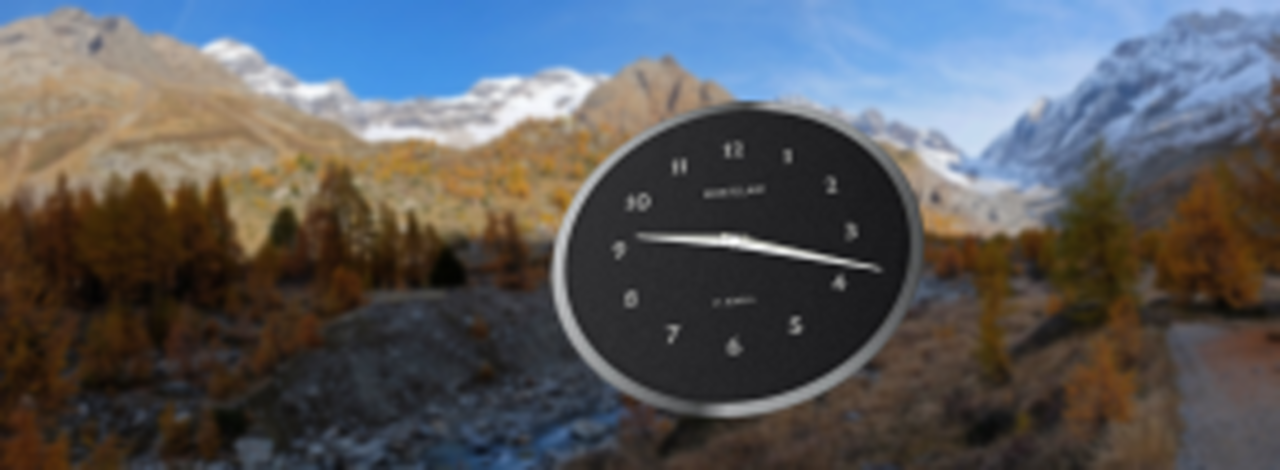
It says 9h18
